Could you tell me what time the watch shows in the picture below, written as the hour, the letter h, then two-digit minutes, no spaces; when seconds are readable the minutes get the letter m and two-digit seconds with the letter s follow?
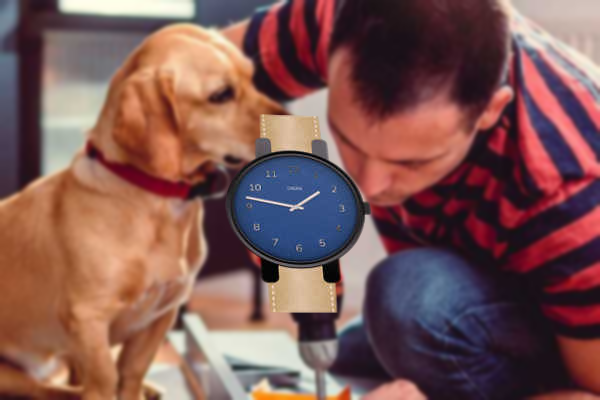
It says 1h47
